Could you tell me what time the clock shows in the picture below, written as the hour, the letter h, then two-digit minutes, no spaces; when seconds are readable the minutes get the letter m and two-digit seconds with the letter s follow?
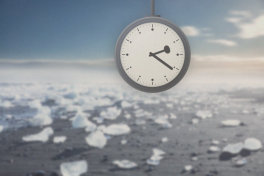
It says 2h21
